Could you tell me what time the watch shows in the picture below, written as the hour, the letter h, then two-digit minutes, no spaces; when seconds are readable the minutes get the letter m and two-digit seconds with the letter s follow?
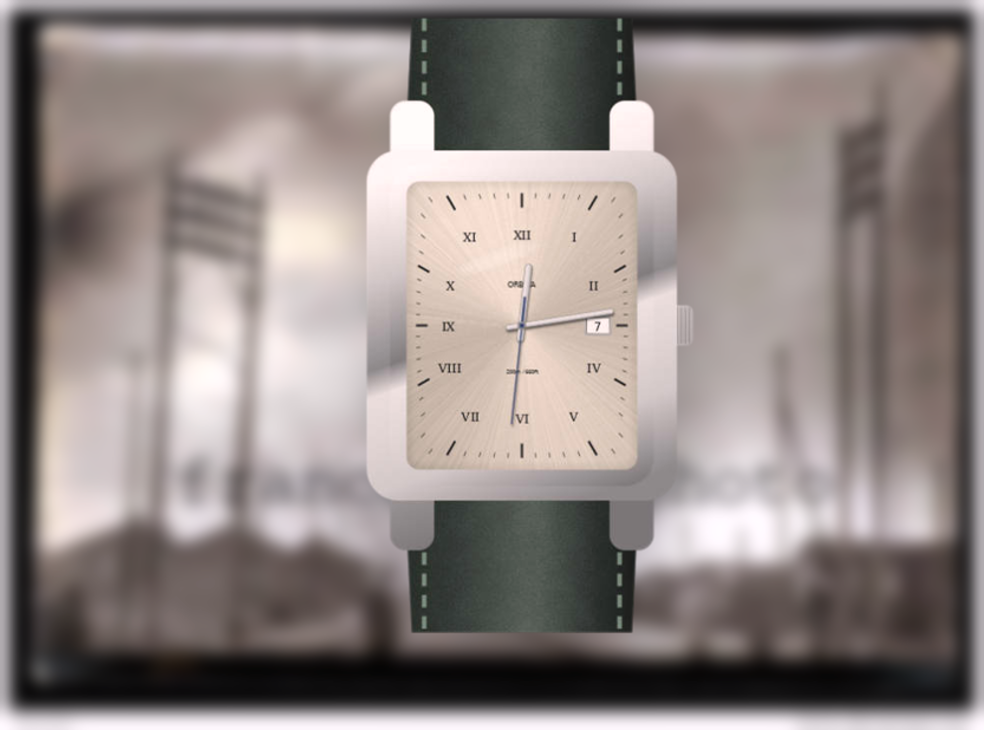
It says 12h13m31s
